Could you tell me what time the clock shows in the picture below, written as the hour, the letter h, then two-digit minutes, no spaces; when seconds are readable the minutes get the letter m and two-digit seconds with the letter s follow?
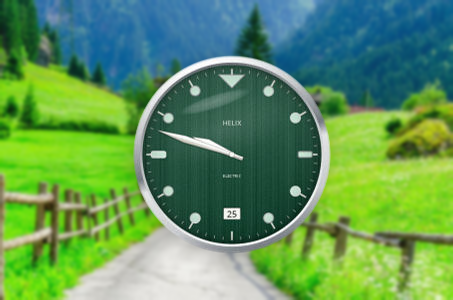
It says 9h48
